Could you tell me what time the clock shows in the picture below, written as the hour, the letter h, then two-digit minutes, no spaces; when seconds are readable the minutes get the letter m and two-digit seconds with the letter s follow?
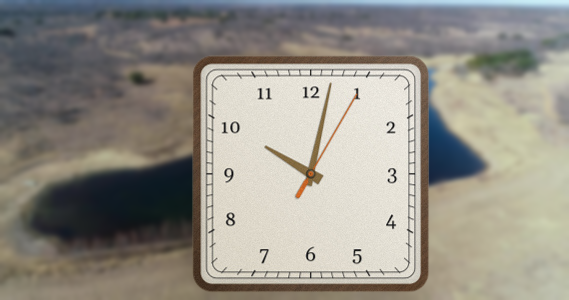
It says 10h02m05s
